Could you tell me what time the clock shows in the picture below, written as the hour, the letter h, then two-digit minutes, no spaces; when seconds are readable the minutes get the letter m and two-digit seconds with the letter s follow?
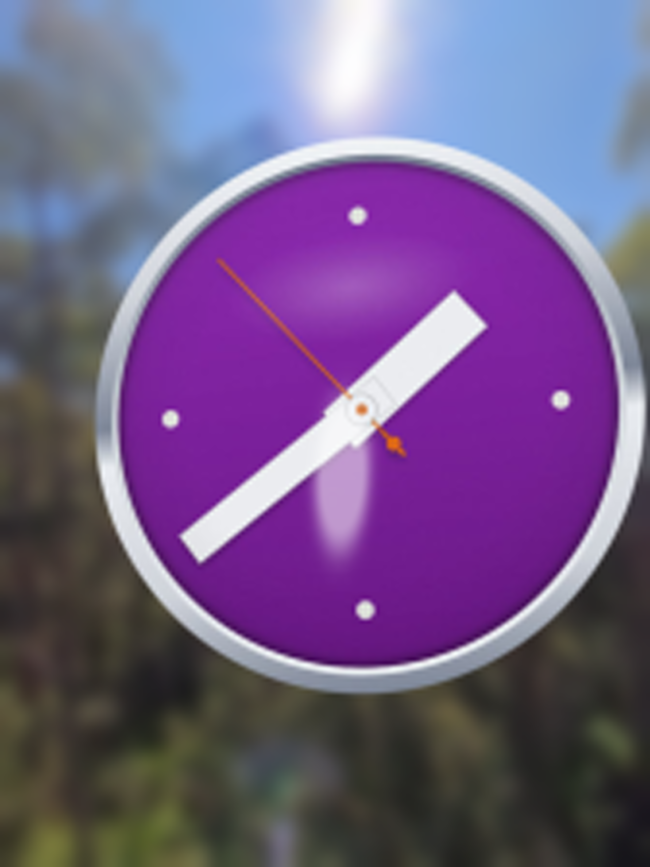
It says 1h38m53s
